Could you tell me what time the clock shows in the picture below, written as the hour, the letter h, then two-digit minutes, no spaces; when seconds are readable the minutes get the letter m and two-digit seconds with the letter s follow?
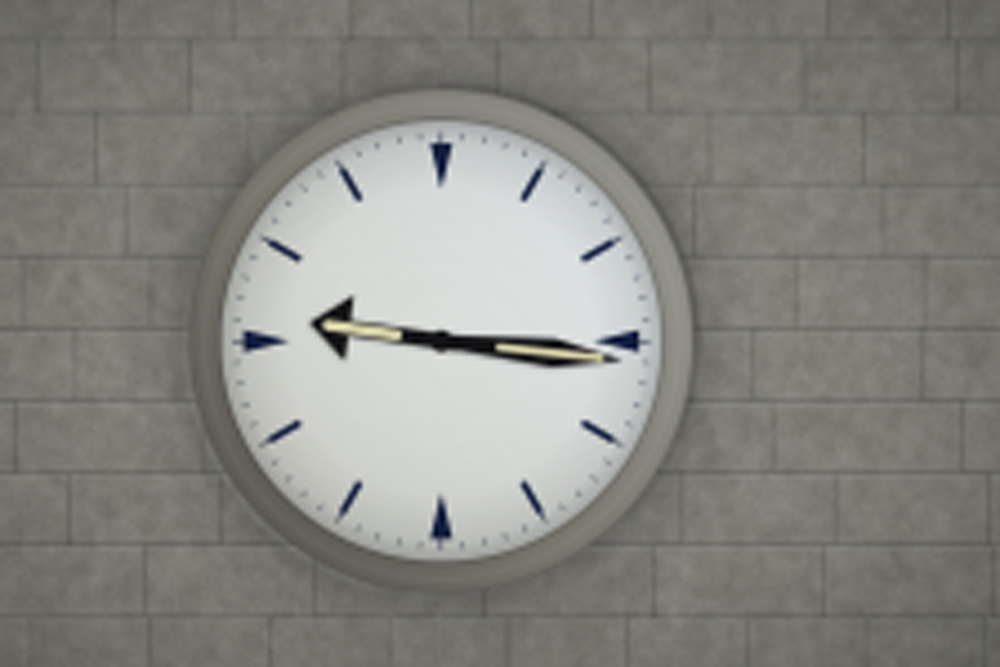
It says 9h16
